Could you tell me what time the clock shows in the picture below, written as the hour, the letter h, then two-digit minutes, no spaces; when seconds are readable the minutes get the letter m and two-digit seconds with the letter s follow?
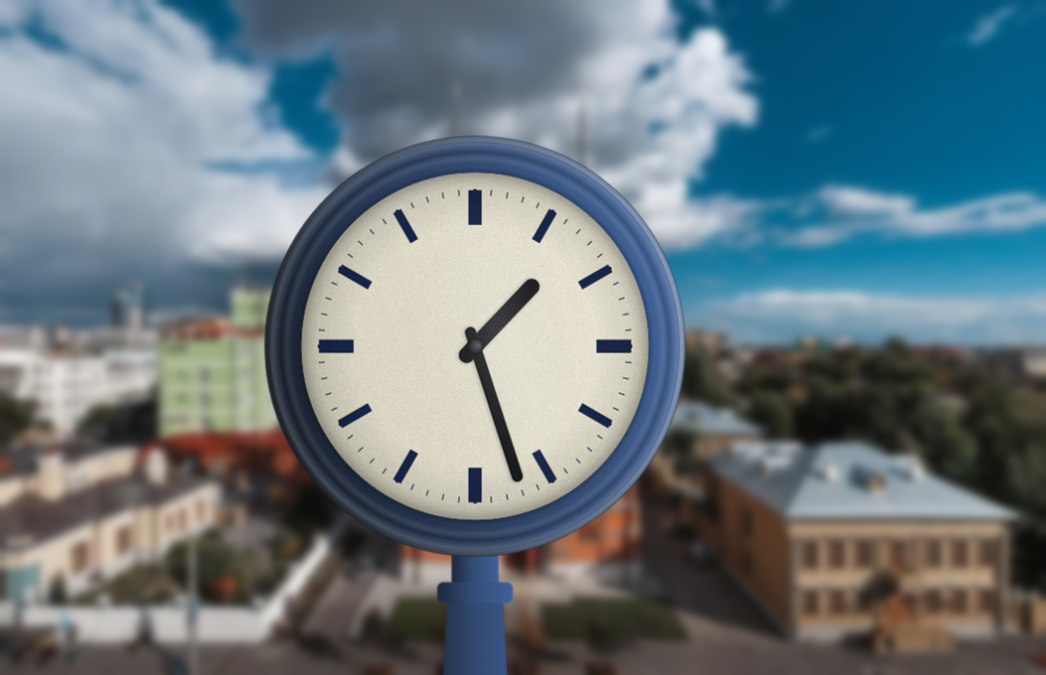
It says 1h27
